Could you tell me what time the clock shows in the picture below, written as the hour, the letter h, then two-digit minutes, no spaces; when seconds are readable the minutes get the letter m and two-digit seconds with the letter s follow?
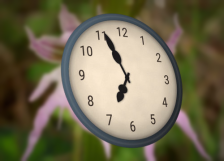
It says 6h56
